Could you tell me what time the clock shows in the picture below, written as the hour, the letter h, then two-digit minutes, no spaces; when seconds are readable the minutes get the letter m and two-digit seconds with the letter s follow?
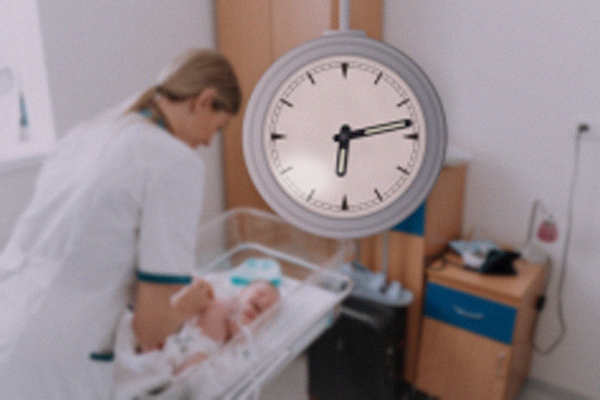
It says 6h13
